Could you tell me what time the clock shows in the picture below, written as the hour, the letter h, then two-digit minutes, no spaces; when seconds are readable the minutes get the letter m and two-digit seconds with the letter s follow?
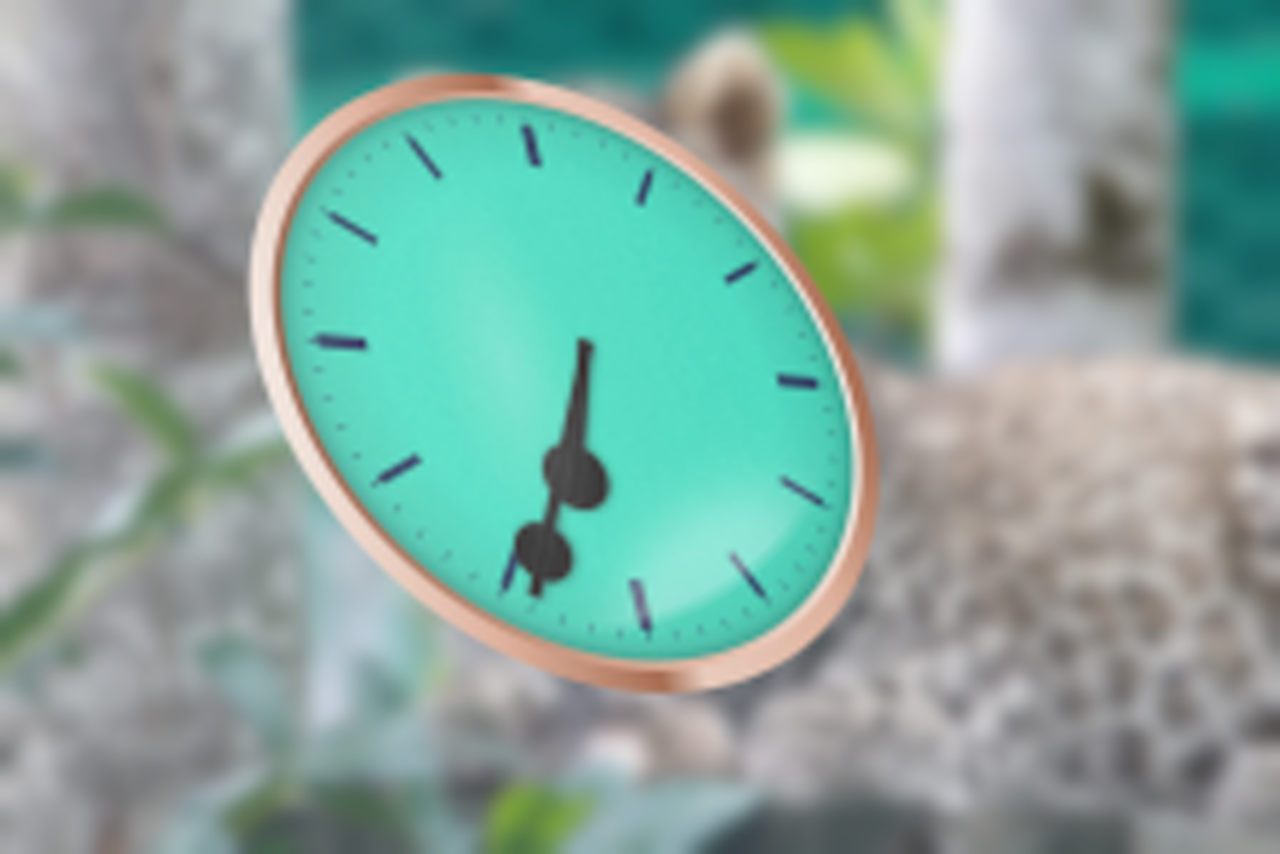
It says 6h34
